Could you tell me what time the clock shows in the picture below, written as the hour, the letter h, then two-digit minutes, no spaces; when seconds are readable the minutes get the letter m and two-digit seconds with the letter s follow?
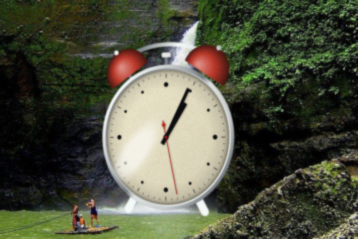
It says 1h04m28s
